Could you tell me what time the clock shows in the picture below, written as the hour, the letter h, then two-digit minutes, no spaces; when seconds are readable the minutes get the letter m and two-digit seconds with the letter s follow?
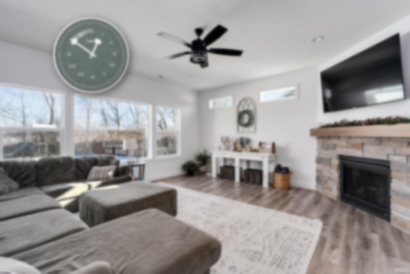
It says 12h51
